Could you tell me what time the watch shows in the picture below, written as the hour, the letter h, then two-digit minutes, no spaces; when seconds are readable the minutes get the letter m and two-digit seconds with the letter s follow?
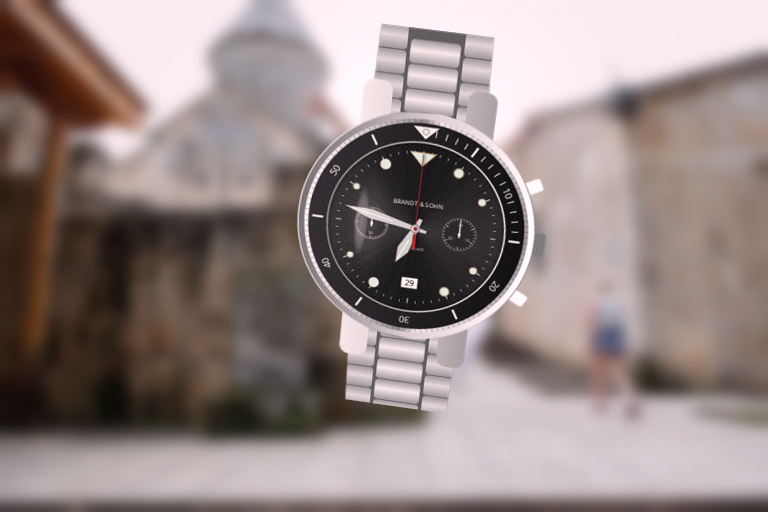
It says 6h47
